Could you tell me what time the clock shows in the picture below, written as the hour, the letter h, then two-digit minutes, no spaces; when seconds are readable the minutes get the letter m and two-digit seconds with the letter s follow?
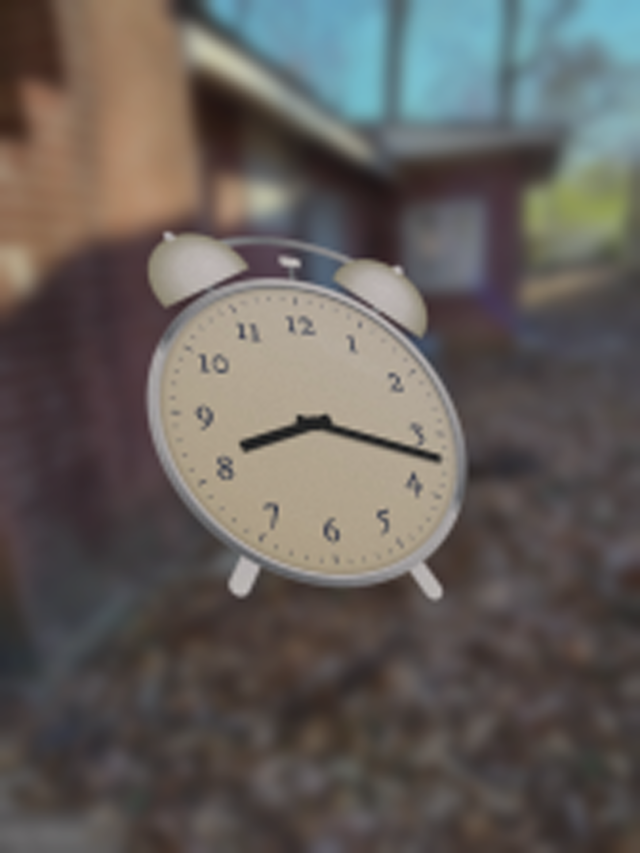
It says 8h17
